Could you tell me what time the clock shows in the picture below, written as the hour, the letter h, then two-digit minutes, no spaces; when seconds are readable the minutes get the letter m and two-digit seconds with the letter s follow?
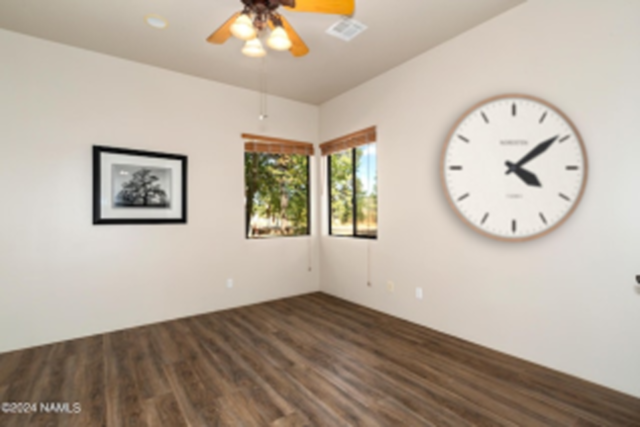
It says 4h09
